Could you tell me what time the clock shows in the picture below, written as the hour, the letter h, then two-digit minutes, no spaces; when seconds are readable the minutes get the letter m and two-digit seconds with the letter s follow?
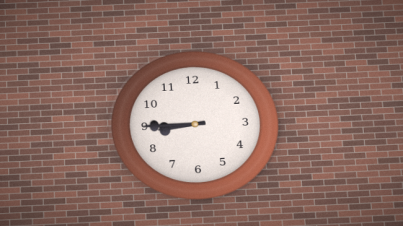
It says 8h45
